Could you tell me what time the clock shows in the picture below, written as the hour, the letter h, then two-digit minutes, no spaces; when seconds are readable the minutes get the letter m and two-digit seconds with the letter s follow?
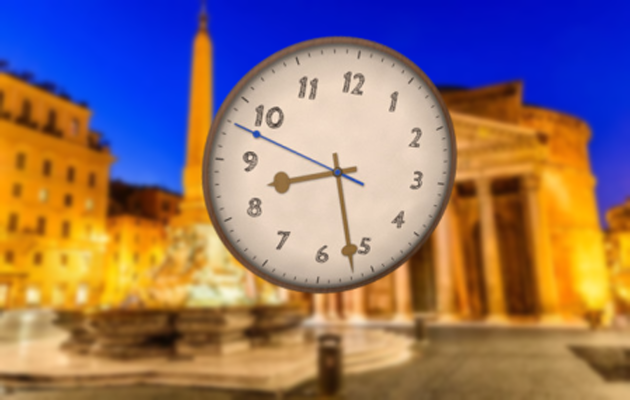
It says 8h26m48s
